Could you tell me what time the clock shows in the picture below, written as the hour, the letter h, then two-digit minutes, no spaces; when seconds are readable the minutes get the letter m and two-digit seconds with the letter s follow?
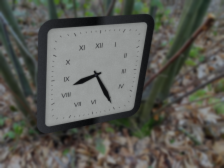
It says 8h25
